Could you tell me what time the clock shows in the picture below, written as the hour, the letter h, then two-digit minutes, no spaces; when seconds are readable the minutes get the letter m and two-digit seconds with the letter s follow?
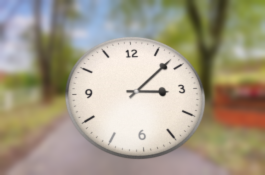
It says 3h08
